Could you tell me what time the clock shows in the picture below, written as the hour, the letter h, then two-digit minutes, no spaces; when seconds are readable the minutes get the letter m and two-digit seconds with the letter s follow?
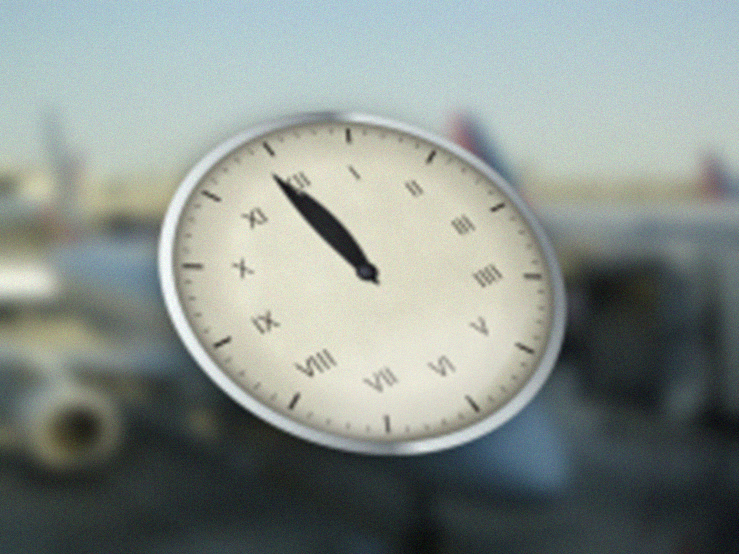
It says 11h59
